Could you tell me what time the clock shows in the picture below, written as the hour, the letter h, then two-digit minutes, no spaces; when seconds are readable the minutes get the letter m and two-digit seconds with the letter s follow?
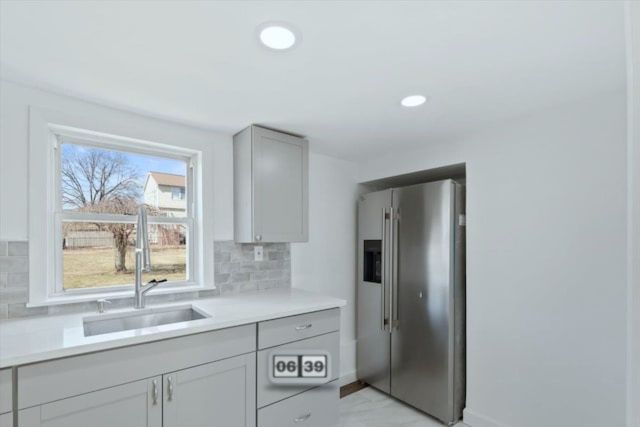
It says 6h39
